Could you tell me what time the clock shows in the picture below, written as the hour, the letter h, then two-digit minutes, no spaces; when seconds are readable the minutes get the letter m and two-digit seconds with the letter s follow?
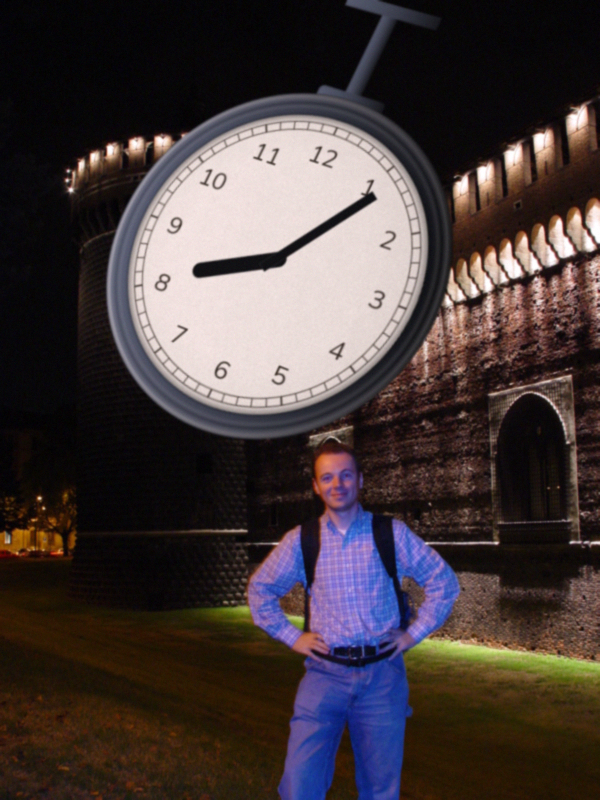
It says 8h06
